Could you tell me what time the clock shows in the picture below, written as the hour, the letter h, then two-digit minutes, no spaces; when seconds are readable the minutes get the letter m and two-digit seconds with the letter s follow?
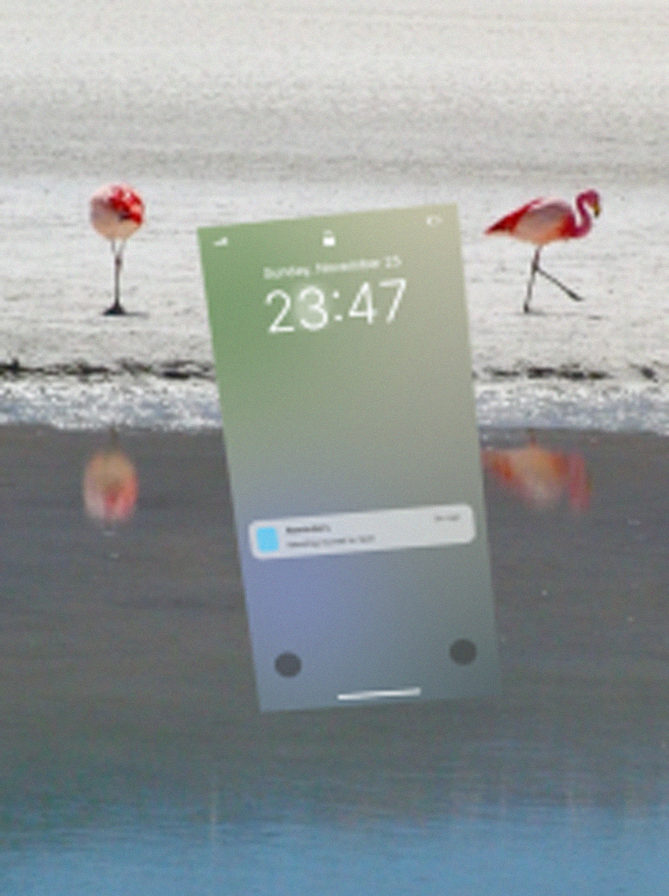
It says 23h47
